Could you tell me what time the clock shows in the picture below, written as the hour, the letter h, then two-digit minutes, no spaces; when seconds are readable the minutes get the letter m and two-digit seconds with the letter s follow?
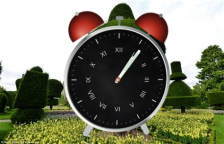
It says 1h06
